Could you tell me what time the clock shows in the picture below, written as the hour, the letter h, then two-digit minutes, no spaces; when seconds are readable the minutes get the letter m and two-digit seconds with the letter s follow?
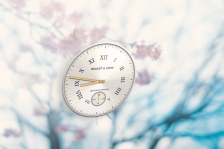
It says 8h47
